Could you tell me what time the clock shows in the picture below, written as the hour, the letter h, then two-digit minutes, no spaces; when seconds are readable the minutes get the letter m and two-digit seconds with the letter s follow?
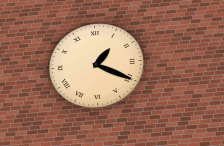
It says 1h20
